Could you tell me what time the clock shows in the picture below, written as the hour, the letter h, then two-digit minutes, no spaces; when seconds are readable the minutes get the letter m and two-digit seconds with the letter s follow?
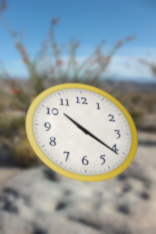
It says 10h21
